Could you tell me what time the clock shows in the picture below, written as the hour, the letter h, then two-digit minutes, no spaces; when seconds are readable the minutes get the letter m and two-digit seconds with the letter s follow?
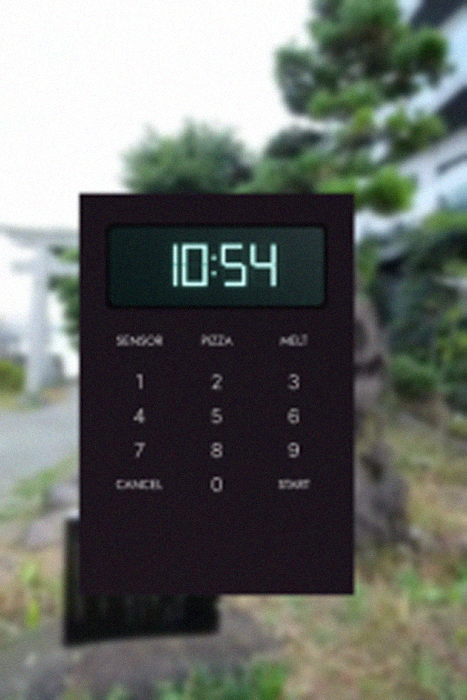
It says 10h54
